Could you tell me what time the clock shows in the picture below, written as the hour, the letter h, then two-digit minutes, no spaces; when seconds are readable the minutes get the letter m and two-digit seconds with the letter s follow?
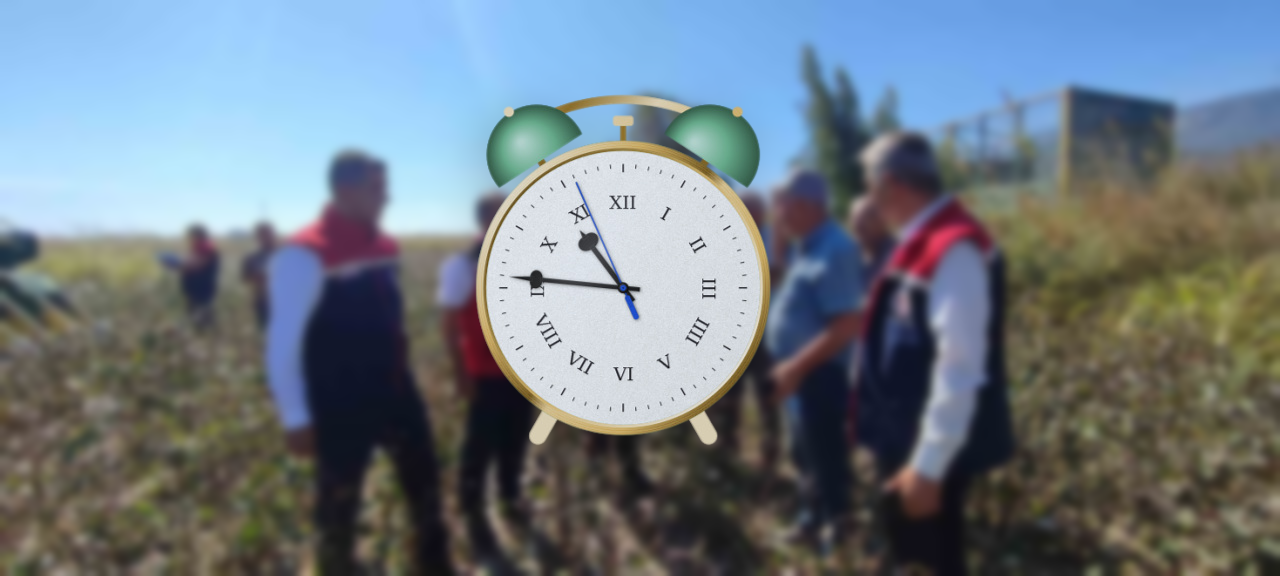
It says 10h45m56s
